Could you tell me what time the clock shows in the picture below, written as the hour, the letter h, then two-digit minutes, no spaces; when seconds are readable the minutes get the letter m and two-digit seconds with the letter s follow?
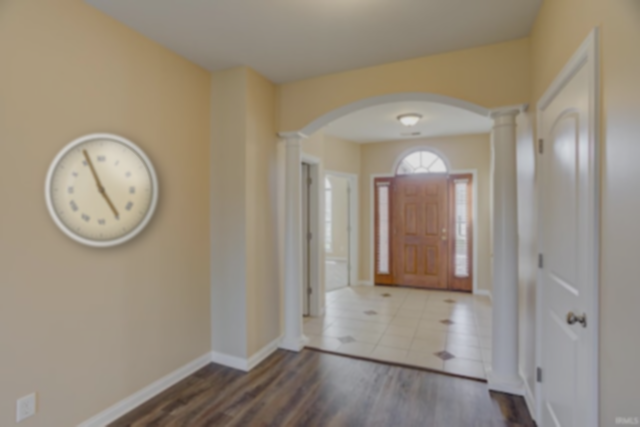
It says 4h56
